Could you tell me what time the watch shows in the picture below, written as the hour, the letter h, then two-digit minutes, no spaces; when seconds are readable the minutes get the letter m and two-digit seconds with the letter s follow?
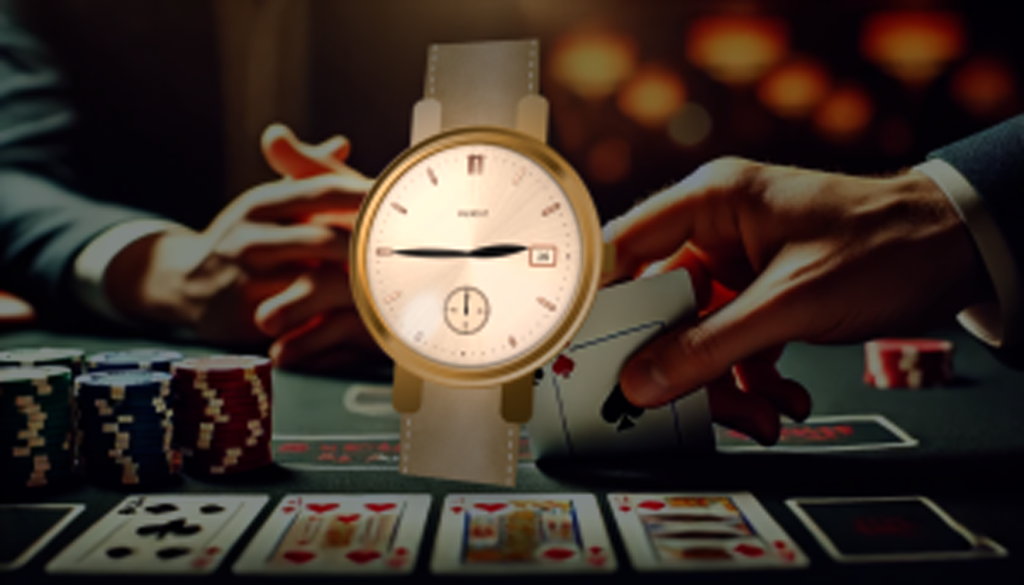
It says 2h45
